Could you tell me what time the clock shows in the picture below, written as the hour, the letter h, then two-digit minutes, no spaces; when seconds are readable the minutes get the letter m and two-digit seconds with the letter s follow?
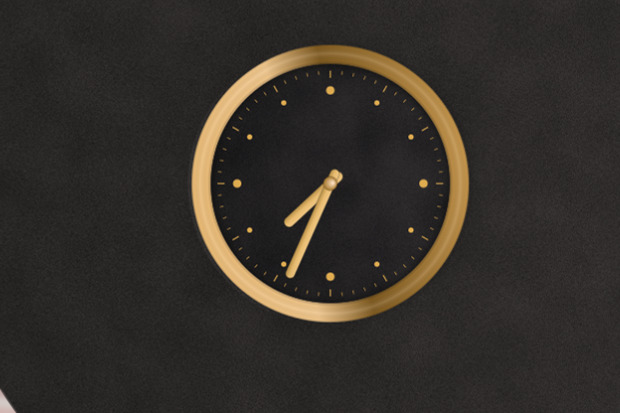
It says 7h34
